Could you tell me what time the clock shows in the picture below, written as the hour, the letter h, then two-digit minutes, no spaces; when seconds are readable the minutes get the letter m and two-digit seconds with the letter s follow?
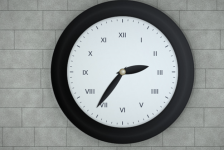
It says 2h36
